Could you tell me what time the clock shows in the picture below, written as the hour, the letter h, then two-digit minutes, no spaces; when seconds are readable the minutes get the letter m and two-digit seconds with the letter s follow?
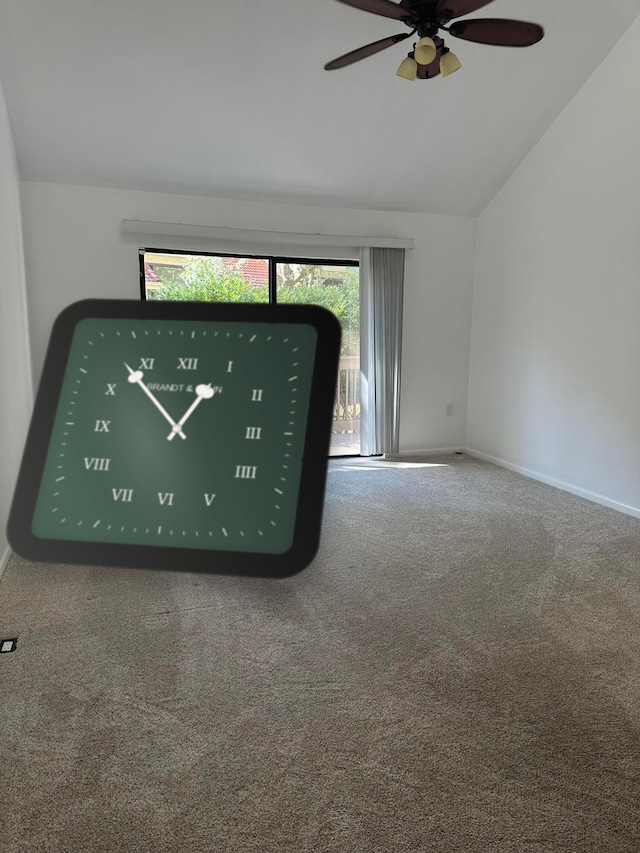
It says 12h53
